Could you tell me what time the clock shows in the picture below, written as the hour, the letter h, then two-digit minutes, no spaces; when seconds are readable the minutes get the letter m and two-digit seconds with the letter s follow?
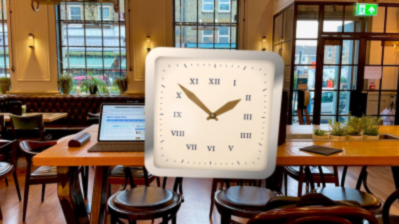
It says 1h52
